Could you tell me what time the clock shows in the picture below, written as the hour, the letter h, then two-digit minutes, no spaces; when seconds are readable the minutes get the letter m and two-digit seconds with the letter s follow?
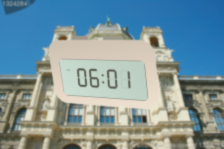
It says 6h01
